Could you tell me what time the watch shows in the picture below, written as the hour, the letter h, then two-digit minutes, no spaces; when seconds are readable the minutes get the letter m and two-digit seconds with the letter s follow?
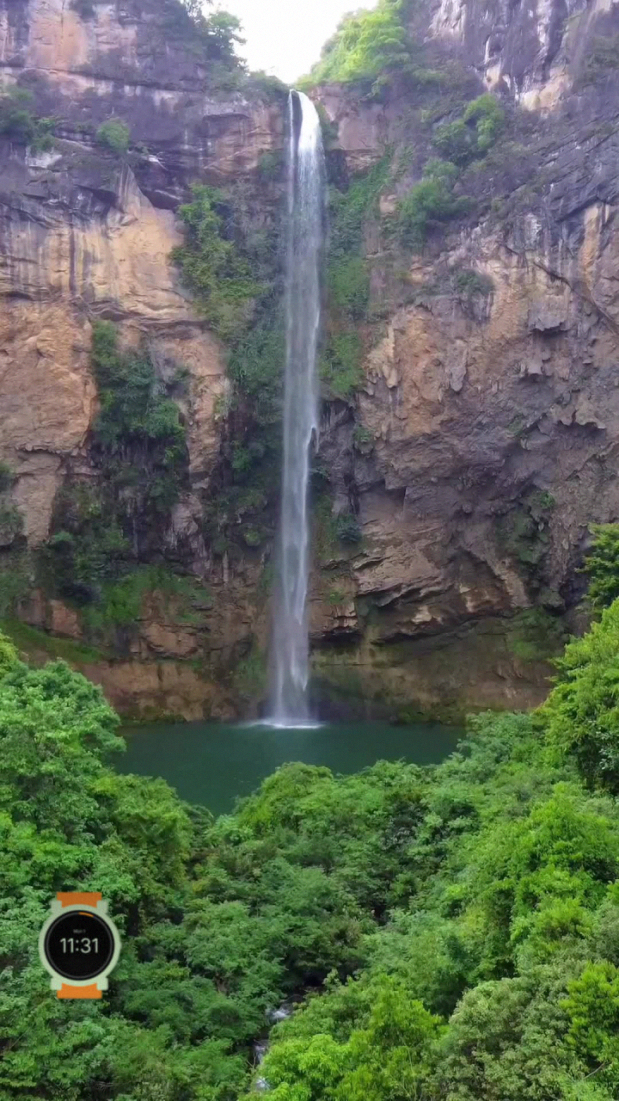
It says 11h31
